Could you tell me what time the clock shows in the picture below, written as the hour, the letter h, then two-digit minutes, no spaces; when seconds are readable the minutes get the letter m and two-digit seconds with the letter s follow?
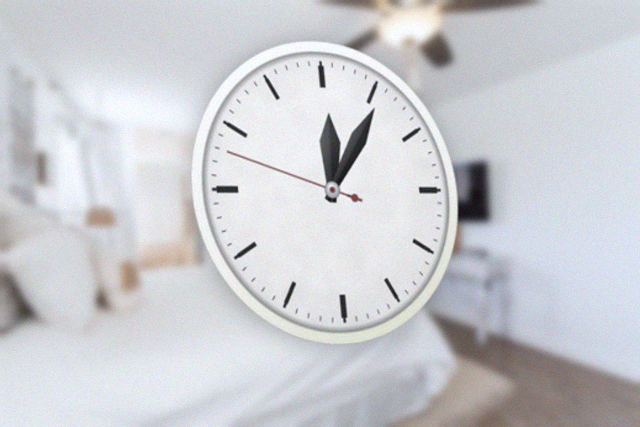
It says 12h05m48s
